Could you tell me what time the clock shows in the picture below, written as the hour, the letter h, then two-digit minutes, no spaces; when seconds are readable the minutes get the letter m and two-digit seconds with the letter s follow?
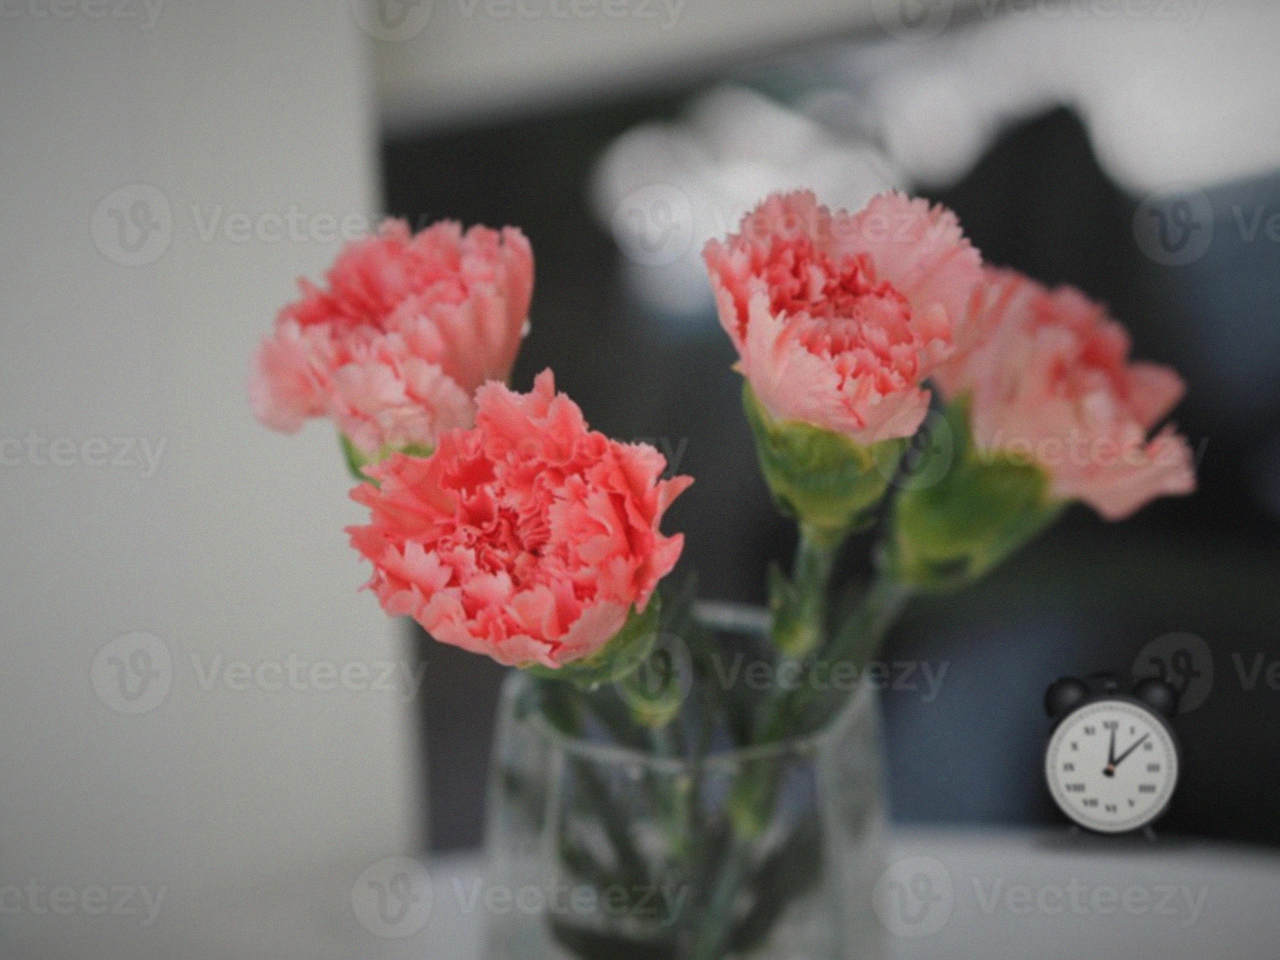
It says 12h08
